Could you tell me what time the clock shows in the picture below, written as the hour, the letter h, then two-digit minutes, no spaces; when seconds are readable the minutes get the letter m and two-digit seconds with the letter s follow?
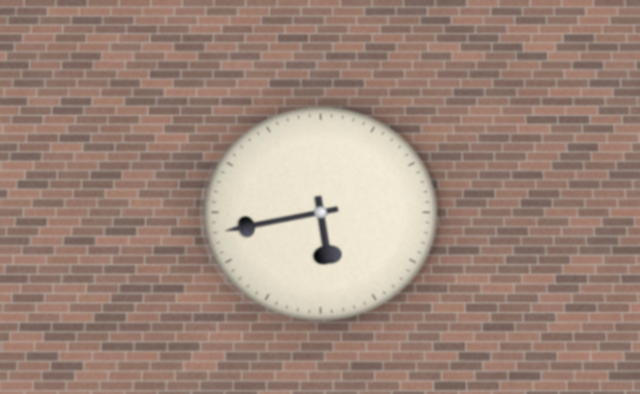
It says 5h43
